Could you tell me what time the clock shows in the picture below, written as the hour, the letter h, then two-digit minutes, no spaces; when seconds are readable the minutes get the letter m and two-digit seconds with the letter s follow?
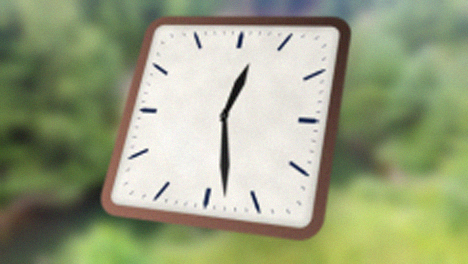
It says 12h28
